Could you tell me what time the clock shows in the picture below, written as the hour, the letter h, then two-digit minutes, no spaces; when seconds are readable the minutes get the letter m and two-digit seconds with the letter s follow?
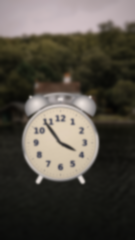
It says 3h54
